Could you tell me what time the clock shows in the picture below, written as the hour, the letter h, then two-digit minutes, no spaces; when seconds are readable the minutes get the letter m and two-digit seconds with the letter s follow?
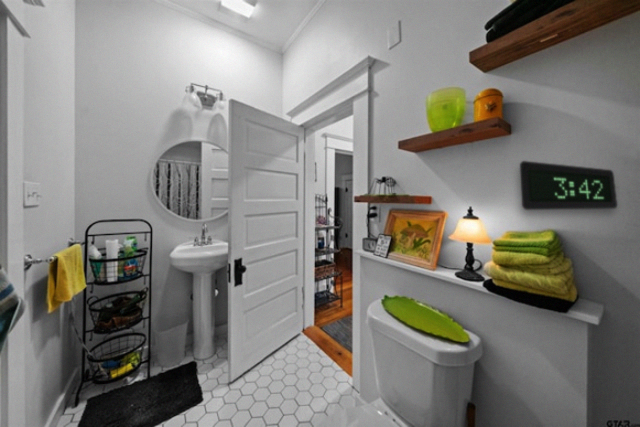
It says 3h42
